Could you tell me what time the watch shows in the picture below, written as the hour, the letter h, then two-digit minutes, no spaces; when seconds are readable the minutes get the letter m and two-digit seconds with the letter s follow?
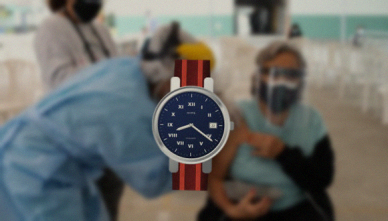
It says 8h21
